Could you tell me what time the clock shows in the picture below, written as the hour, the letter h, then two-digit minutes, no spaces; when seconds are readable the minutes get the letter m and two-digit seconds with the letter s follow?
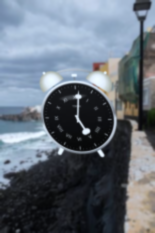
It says 5h01
